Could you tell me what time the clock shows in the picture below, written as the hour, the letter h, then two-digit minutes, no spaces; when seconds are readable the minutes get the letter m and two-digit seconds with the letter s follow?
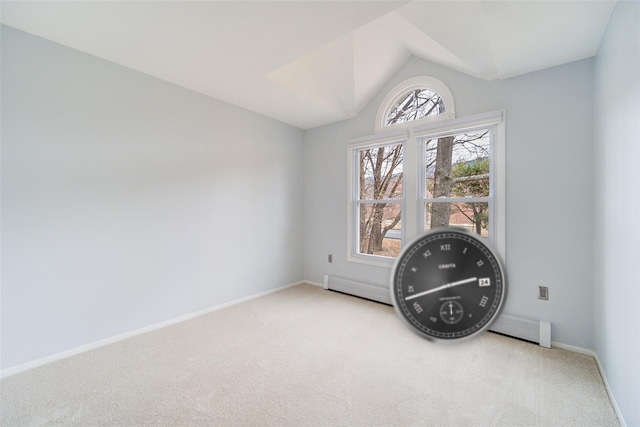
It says 2h43
